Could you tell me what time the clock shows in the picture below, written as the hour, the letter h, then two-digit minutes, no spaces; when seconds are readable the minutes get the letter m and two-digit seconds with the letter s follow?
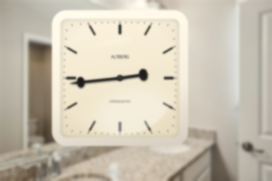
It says 2h44
